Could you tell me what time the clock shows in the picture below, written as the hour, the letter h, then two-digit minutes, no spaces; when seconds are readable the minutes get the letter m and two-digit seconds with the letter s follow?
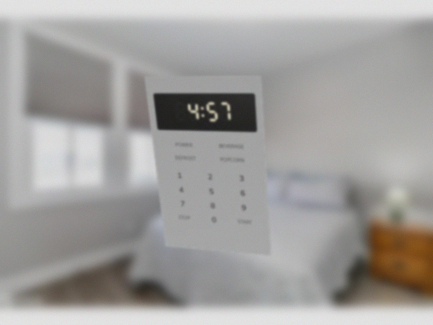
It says 4h57
